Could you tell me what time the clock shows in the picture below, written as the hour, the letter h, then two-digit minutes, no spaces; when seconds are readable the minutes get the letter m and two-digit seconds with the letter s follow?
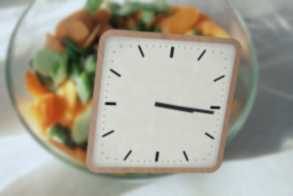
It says 3h16
